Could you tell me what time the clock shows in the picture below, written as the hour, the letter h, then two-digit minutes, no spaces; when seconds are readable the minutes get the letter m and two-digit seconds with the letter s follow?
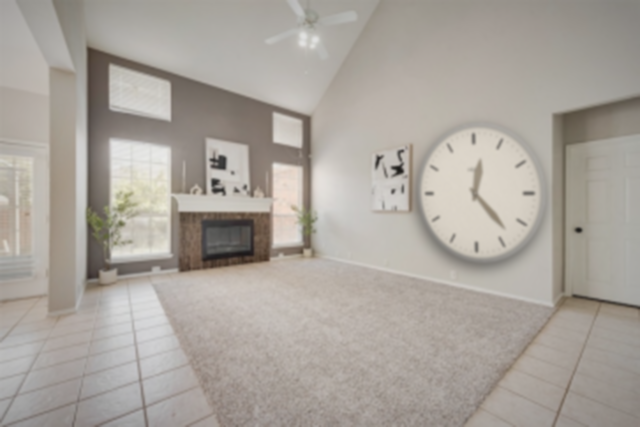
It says 12h23
